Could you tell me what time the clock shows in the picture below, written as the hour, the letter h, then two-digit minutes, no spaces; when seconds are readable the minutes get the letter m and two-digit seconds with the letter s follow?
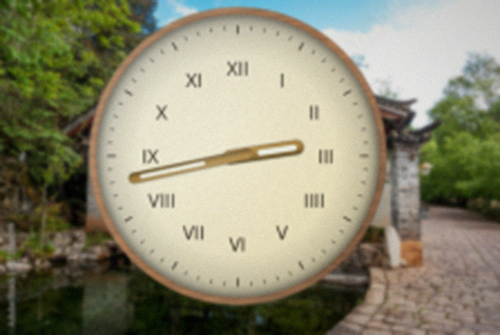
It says 2h43
